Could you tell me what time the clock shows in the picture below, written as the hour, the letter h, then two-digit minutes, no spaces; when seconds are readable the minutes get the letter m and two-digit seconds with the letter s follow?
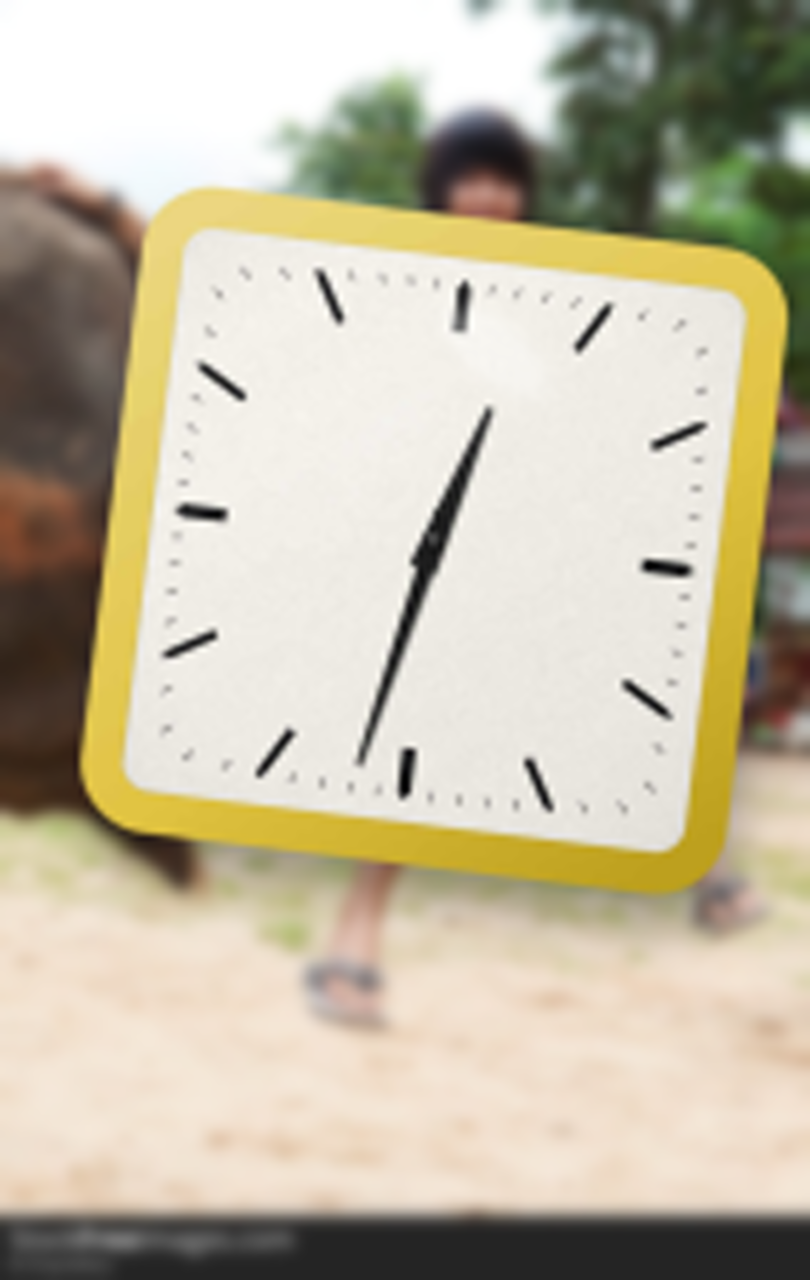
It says 12h32
